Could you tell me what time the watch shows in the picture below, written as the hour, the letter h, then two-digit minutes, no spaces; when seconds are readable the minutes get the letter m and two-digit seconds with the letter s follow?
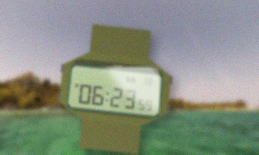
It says 6h23
